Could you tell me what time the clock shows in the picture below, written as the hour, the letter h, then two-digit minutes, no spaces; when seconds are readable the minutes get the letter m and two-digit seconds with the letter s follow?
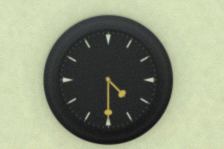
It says 4h30
